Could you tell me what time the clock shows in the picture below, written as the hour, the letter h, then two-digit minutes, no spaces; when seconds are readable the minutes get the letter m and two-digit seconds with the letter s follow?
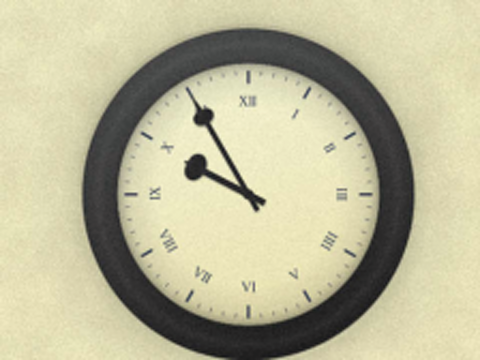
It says 9h55
